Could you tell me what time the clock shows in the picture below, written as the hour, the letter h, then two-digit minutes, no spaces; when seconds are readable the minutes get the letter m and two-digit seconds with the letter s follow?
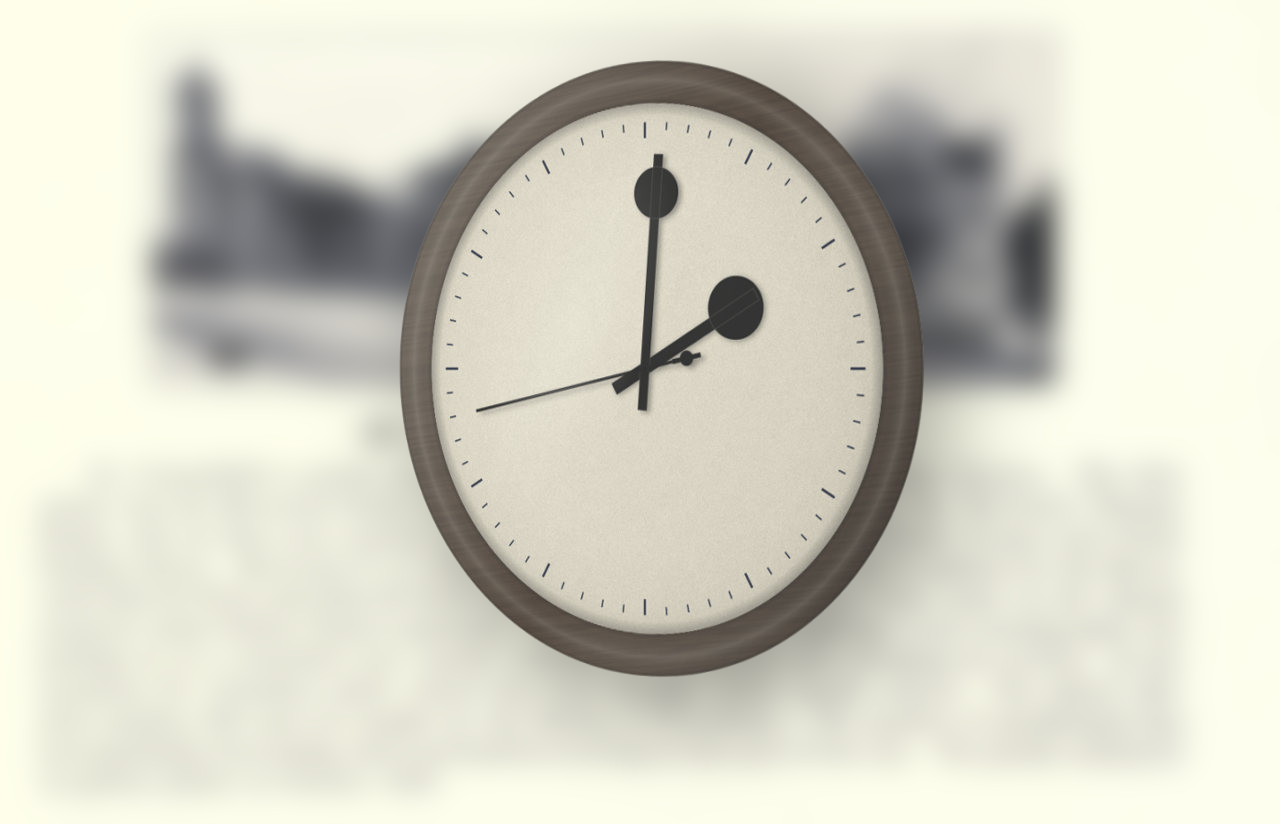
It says 2h00m43s
